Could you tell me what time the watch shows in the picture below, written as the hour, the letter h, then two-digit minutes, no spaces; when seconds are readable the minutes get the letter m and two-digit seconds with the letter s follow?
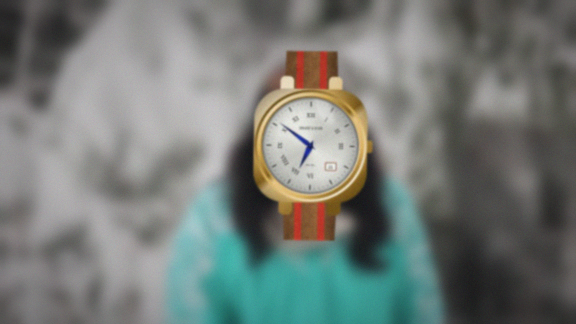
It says 6h51
